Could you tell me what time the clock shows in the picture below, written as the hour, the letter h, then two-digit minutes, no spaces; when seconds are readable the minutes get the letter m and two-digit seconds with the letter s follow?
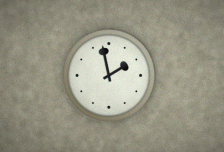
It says 1h58
